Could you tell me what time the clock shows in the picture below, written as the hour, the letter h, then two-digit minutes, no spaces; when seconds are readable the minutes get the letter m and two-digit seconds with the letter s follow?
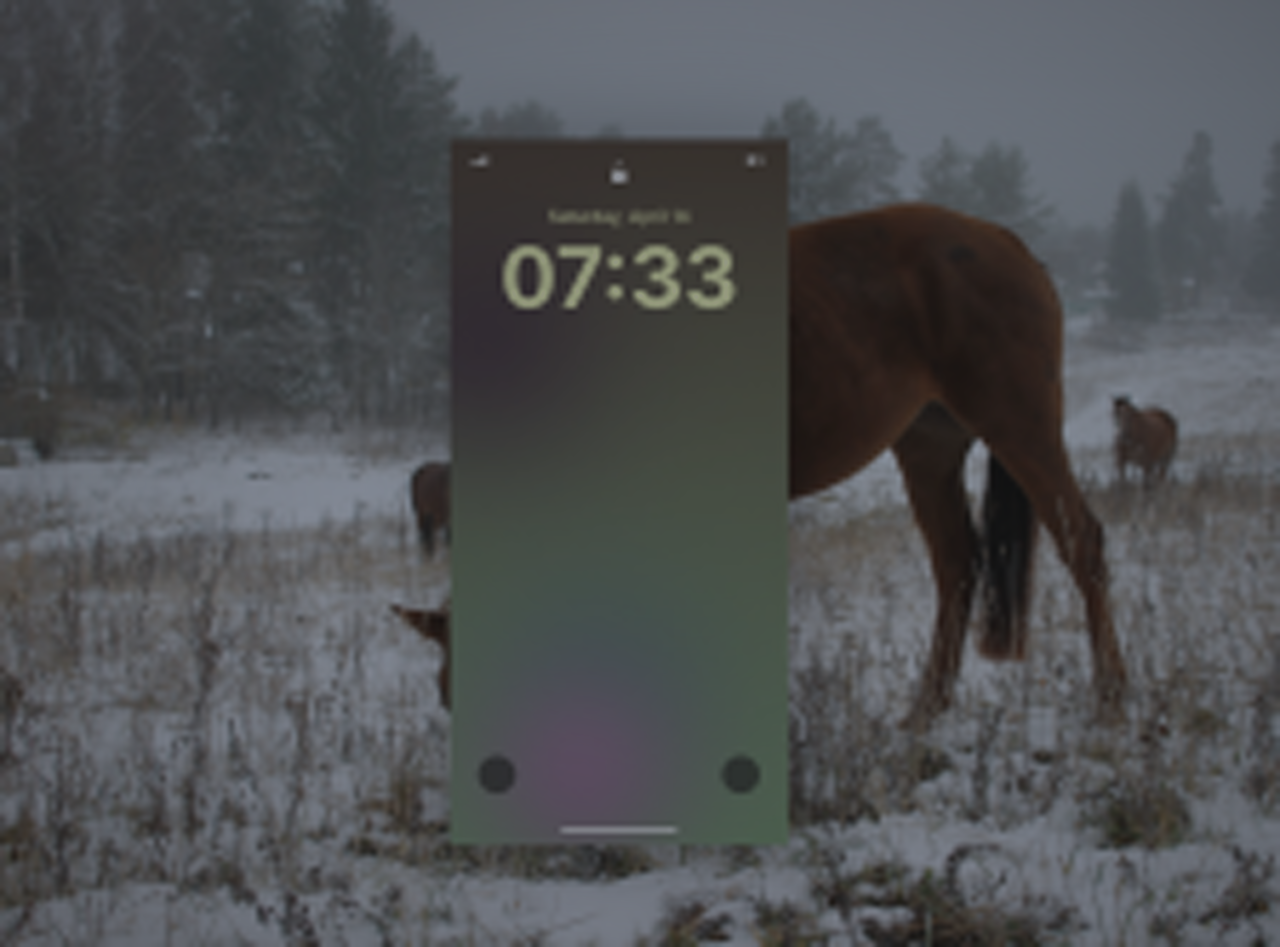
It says 7h33
